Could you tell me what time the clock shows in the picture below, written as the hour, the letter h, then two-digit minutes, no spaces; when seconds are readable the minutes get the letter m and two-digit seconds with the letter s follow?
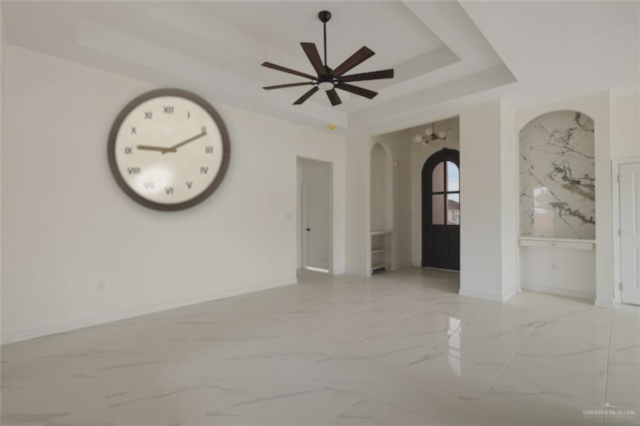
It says 9h11
